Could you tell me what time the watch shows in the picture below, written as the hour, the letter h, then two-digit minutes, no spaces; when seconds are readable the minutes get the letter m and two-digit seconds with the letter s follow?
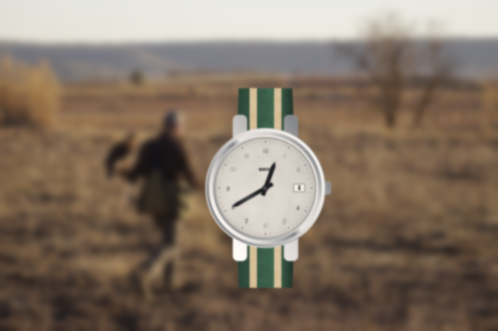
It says 12h40
